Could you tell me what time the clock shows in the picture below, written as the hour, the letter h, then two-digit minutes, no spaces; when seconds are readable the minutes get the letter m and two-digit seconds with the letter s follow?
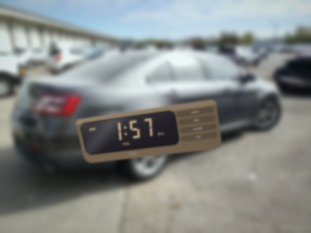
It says 1h57
